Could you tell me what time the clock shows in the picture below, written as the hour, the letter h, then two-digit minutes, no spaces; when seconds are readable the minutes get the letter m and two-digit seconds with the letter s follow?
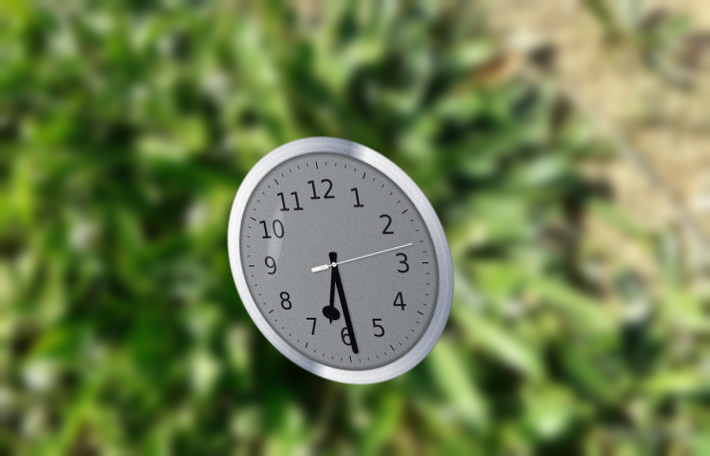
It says 6h29m13s
